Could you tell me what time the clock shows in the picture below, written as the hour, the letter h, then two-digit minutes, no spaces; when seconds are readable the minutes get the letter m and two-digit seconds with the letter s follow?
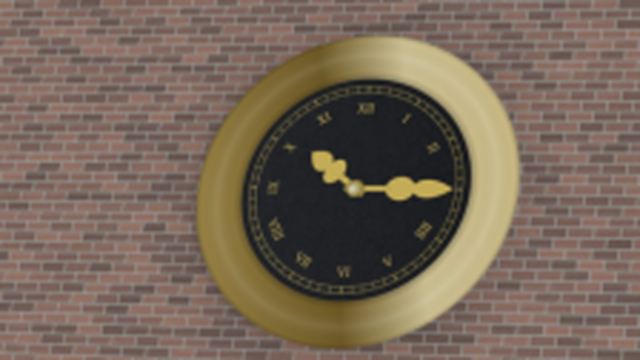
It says 10h15
